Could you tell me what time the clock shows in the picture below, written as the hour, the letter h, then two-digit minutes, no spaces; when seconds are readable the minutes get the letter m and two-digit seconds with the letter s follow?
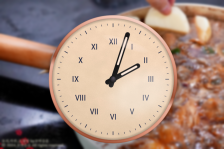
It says 2h03
